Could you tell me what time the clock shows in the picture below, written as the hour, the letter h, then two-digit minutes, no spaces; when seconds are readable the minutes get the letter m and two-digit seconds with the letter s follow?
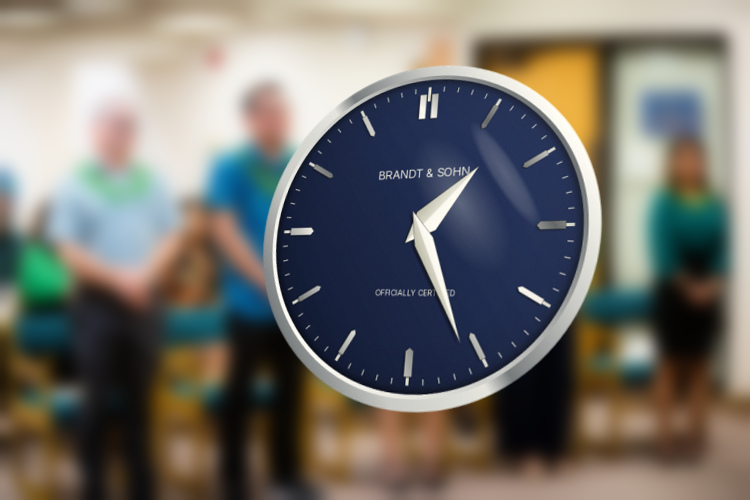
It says 1h26
